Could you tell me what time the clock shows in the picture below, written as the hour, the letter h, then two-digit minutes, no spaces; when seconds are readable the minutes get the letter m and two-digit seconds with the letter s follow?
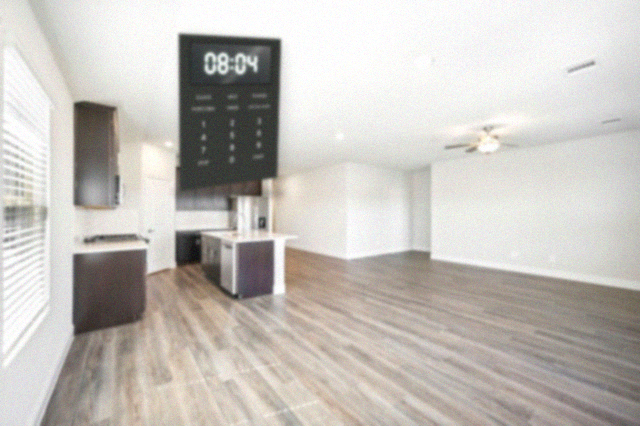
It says 8h04
